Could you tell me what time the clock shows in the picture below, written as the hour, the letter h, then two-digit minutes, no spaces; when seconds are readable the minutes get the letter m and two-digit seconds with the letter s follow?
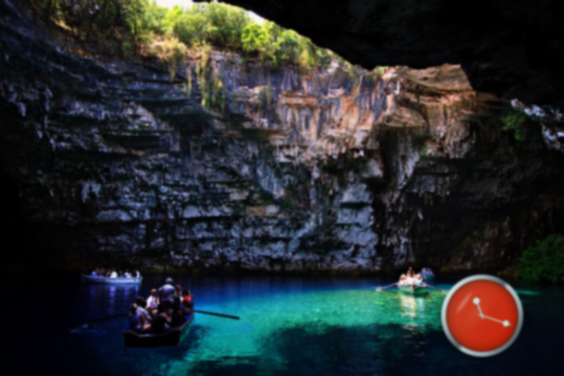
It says 11h18
